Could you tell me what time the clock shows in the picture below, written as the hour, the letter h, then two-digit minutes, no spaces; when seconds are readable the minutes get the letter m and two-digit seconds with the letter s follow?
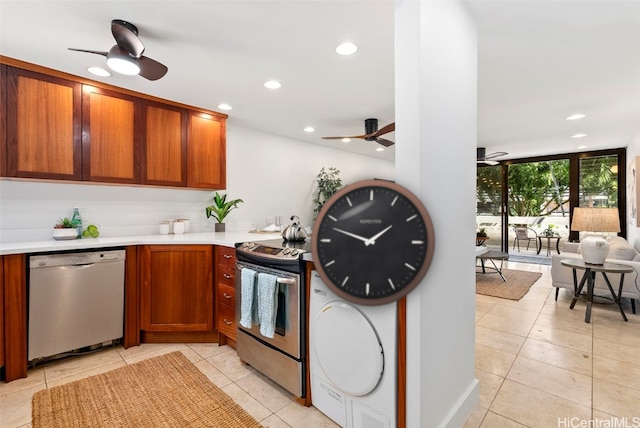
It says 1h48
